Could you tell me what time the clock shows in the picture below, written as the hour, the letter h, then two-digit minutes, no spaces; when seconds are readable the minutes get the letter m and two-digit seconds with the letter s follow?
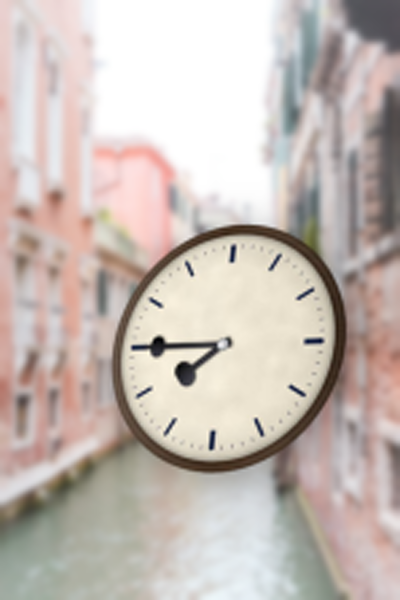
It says 7h45
